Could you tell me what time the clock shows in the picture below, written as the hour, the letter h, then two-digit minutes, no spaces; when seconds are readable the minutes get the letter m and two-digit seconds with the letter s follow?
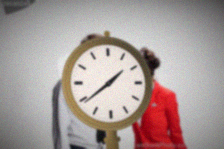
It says 1h39
